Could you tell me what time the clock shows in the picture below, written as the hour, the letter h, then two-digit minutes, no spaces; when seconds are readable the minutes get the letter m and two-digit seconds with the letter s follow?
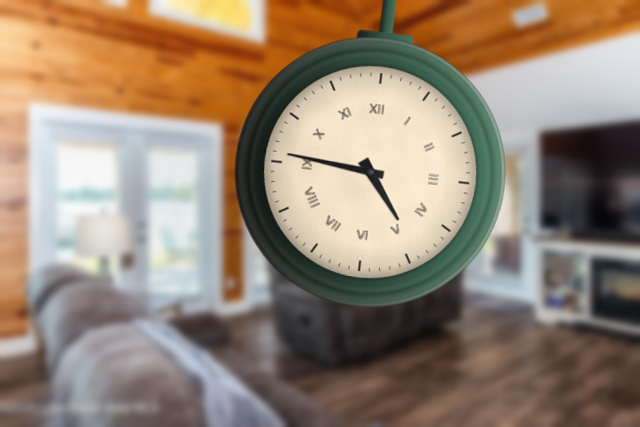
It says 4h46
